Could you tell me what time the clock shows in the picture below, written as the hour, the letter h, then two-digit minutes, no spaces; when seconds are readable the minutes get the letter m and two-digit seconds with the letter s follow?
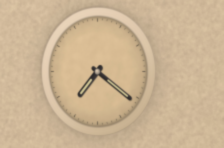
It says 7h21
